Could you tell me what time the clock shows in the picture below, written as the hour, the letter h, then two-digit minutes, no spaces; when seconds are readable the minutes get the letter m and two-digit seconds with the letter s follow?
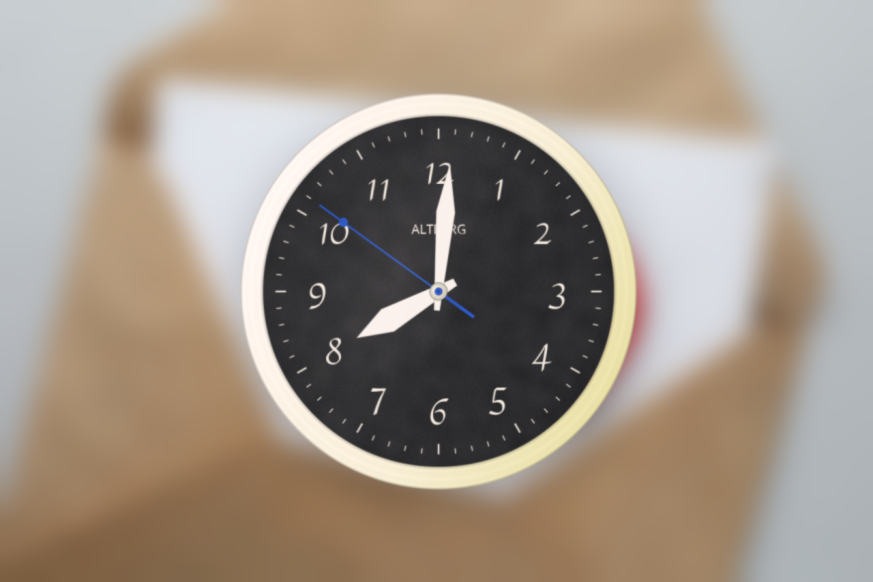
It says 8h00m51s
